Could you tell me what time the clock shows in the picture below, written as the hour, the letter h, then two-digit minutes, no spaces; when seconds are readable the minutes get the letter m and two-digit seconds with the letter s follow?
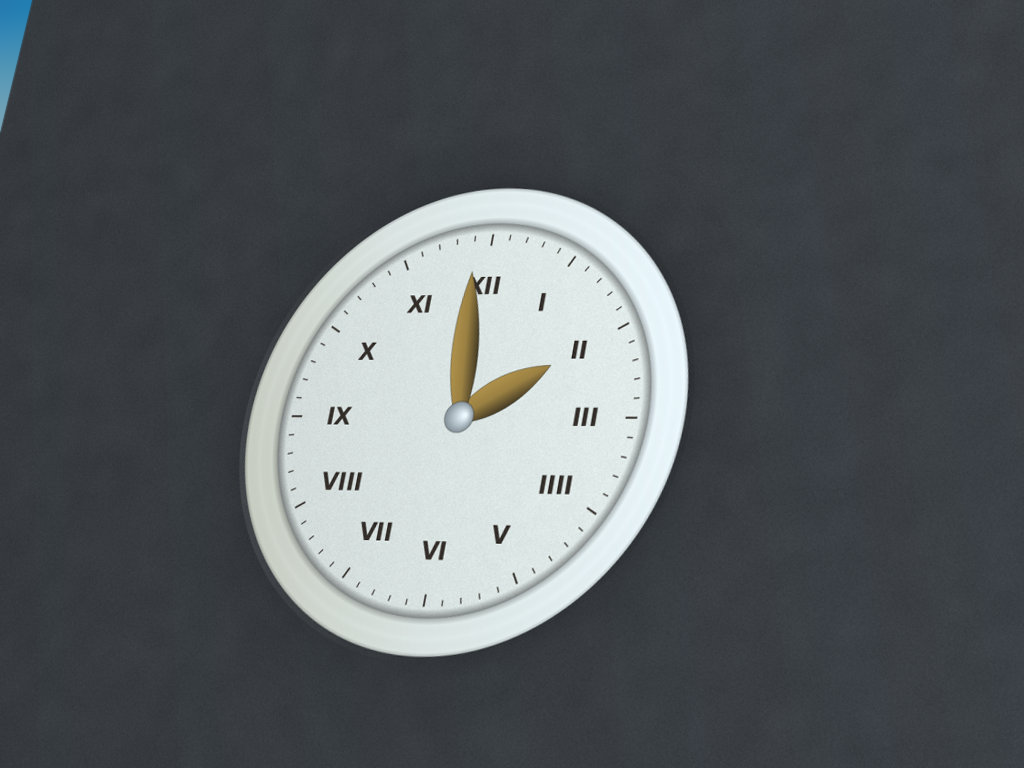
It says 1h59
